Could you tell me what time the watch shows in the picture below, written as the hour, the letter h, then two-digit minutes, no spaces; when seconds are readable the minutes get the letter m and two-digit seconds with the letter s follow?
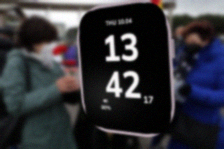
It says 13h42
